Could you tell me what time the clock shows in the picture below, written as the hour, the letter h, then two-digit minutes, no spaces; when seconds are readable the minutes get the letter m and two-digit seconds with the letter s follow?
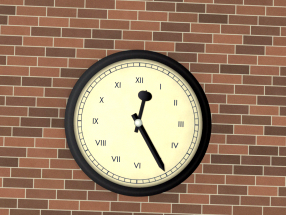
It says 12h25
